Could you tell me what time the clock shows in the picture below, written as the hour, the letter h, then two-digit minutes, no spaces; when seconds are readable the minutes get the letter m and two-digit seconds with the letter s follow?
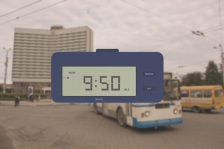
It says 9h50
